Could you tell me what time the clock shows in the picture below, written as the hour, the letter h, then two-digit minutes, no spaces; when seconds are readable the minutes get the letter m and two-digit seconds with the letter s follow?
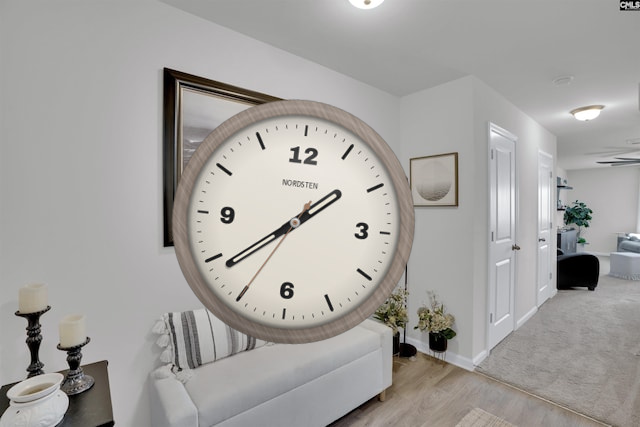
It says 1h38m35s
